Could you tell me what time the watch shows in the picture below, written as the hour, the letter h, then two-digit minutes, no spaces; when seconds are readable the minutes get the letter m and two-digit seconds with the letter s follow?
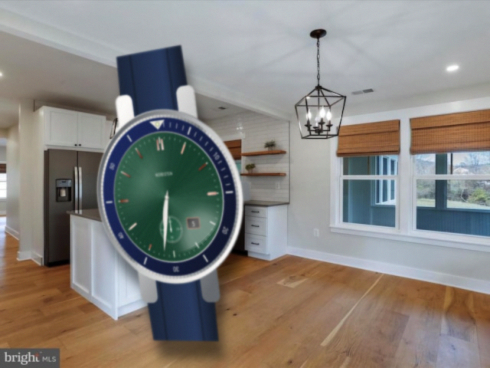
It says 6h32
